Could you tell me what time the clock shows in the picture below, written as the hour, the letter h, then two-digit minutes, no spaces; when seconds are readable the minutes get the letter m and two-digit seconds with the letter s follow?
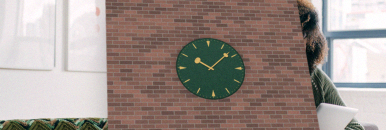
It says 10h08
